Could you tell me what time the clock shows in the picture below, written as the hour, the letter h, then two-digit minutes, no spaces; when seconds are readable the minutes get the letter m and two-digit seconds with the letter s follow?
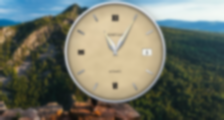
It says 11h05
